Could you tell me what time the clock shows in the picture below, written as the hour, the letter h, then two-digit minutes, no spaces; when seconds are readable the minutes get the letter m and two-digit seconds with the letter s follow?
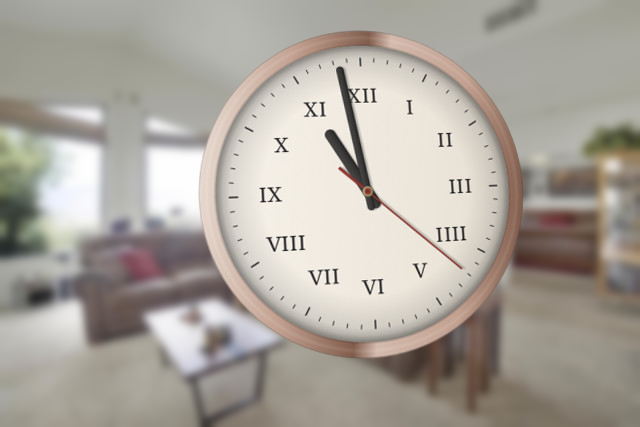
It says 10h58m22s
